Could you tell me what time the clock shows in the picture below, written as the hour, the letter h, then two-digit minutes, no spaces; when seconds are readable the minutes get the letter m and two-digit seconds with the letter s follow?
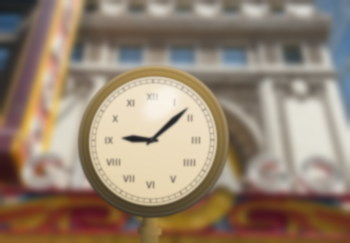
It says 9h08
